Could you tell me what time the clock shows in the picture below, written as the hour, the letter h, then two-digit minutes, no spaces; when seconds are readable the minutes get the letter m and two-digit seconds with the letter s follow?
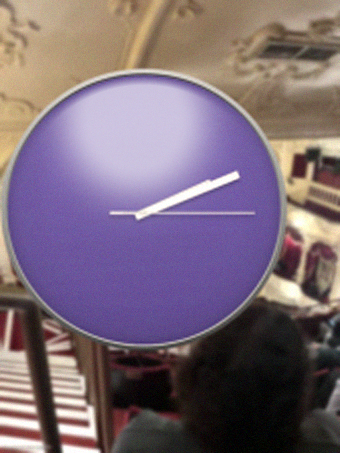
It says 2h11m15s
